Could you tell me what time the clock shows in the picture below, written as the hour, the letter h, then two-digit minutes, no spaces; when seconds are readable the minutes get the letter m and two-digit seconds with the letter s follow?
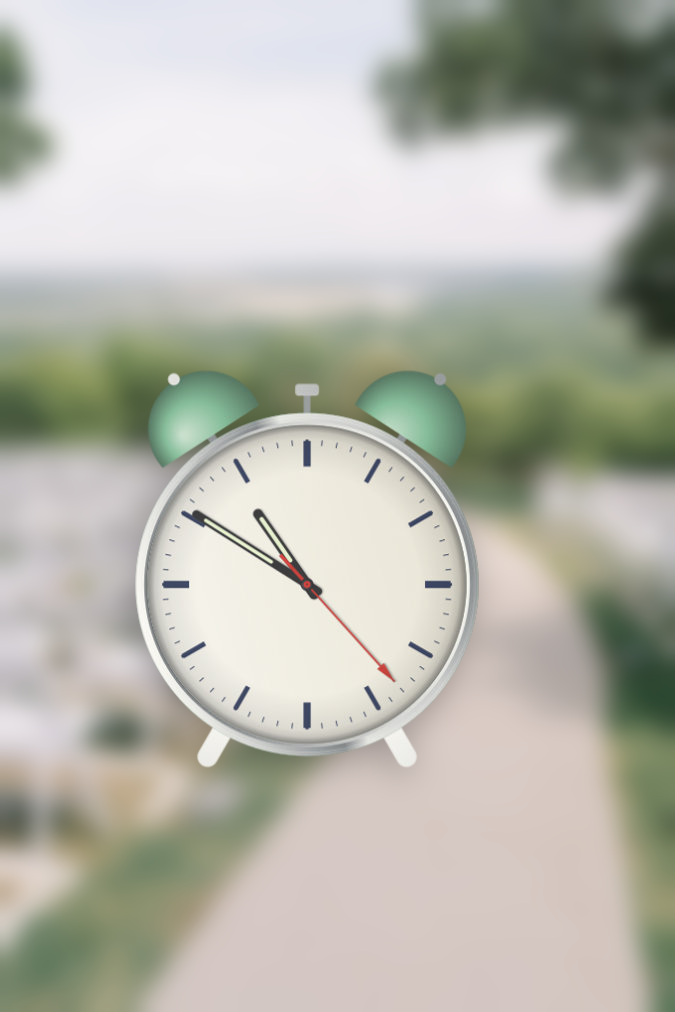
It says 10h50m23s
